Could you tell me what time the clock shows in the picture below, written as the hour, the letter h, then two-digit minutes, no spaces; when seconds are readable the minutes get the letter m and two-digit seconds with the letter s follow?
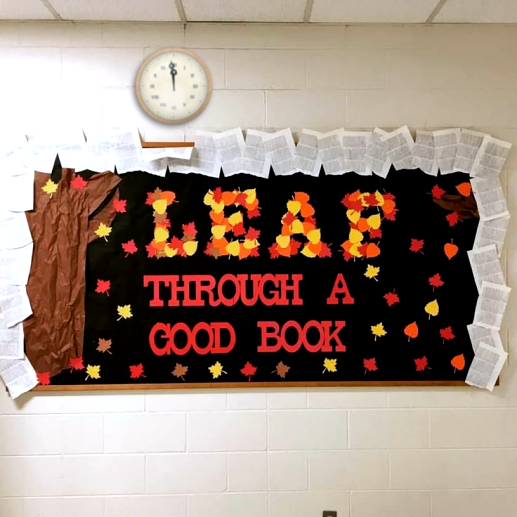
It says 11h59
